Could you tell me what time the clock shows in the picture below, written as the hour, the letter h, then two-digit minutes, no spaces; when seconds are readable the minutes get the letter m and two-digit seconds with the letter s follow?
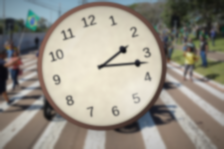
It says 2h17
